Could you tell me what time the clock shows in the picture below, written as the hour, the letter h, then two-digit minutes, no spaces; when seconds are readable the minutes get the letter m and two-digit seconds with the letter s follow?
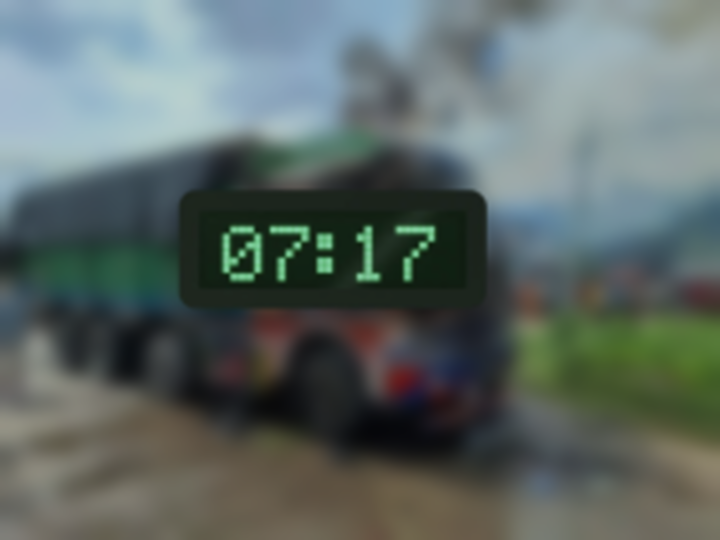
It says 7h17
